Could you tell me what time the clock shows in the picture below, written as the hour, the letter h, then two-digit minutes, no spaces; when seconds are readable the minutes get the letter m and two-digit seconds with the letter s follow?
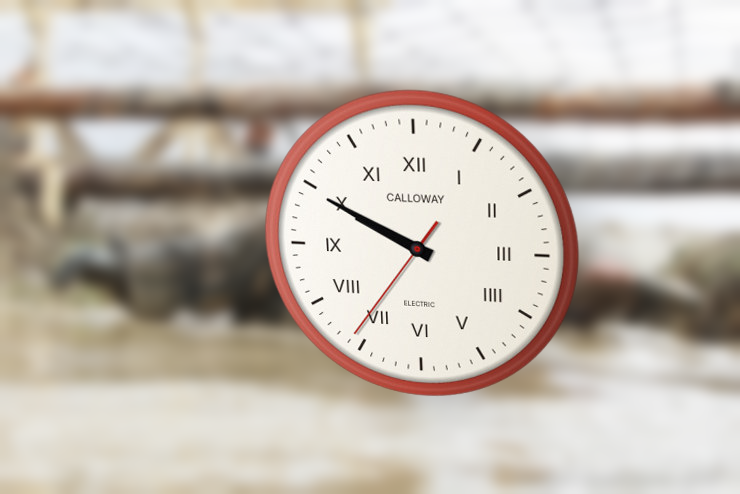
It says 9h49m36s
